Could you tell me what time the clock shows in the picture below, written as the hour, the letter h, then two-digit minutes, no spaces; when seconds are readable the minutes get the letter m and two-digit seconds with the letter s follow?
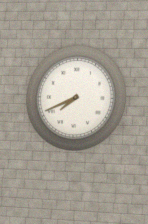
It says 7h41
